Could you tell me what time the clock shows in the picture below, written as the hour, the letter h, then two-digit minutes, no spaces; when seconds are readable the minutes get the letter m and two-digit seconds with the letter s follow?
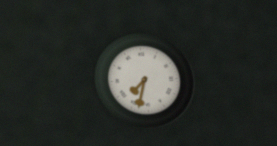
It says 7h33
